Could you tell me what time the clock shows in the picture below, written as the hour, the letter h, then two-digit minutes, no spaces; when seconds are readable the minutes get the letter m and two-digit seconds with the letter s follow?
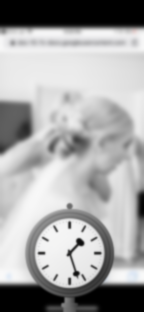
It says 1h27
